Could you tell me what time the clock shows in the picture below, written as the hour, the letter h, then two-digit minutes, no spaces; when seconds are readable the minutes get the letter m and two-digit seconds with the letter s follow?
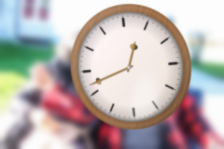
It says 12h42
